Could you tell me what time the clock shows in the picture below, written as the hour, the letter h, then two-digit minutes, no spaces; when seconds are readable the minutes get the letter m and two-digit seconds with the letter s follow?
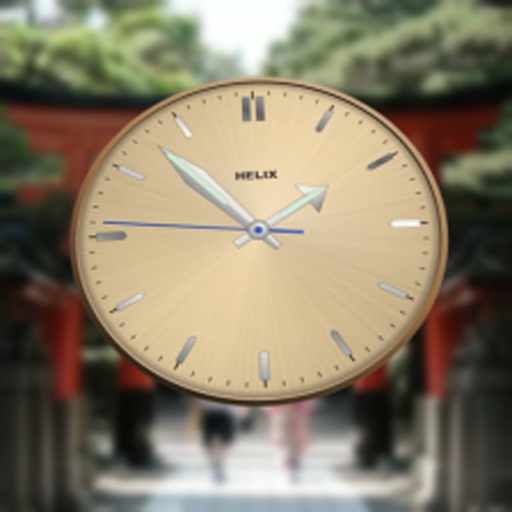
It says 1h52m46s
